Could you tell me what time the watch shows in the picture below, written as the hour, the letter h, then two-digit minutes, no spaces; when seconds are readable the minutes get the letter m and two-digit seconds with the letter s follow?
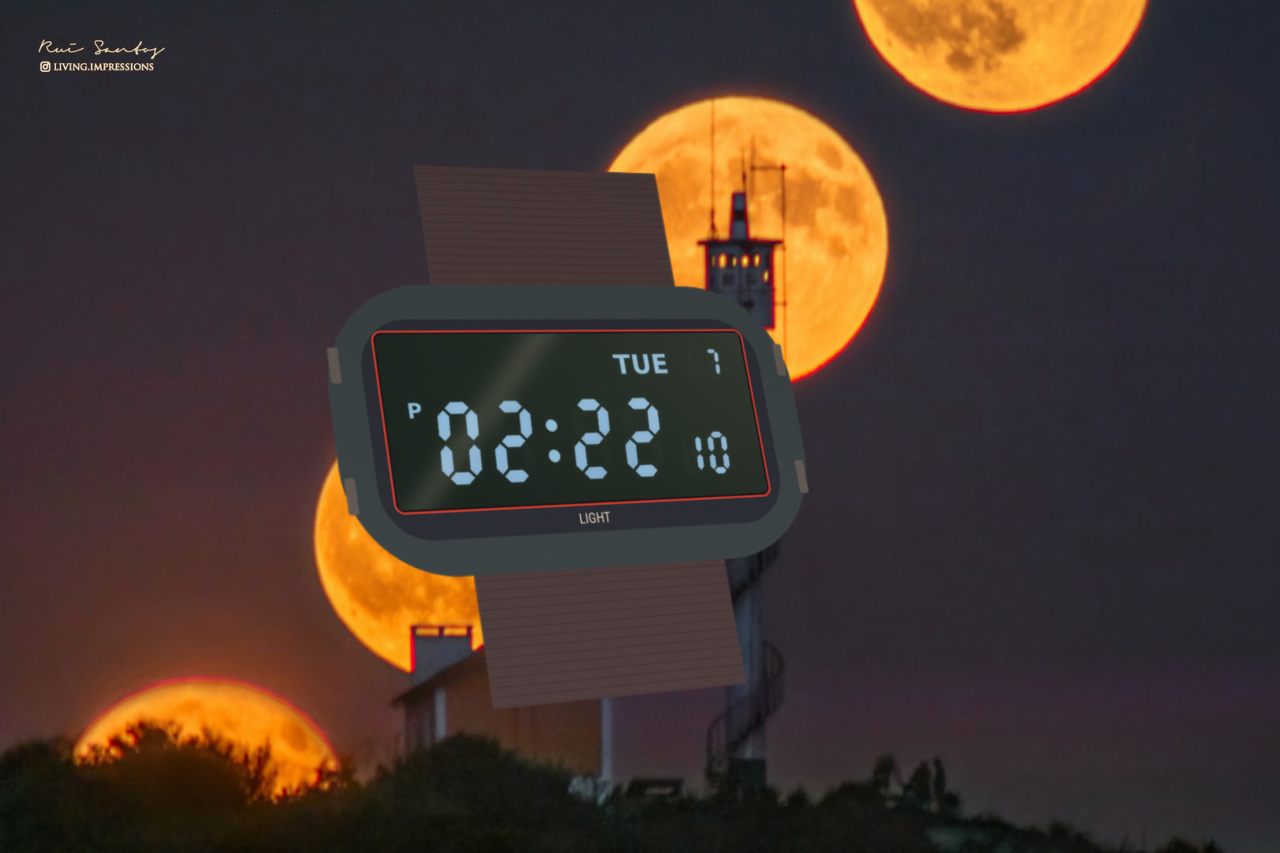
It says 2h22m10s
